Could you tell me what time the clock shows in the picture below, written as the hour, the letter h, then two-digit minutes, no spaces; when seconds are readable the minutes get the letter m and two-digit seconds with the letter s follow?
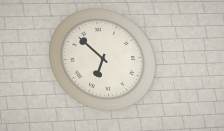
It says 6h53
